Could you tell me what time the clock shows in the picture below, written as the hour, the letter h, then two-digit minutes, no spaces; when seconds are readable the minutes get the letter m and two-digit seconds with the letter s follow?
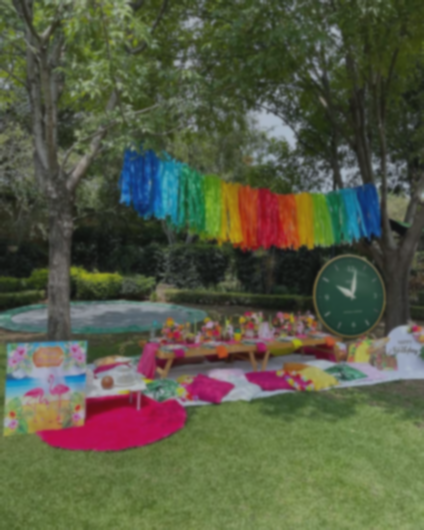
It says 10h02
